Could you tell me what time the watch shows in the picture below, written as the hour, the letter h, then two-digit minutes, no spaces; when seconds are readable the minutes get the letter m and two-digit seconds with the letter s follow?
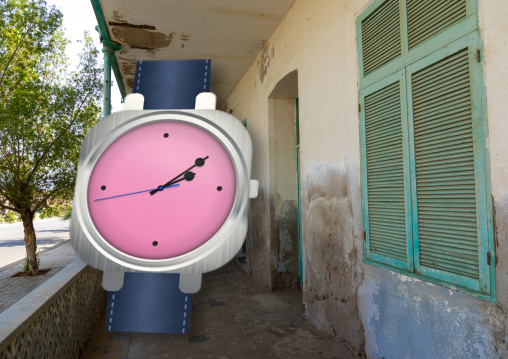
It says 2h08m43s
